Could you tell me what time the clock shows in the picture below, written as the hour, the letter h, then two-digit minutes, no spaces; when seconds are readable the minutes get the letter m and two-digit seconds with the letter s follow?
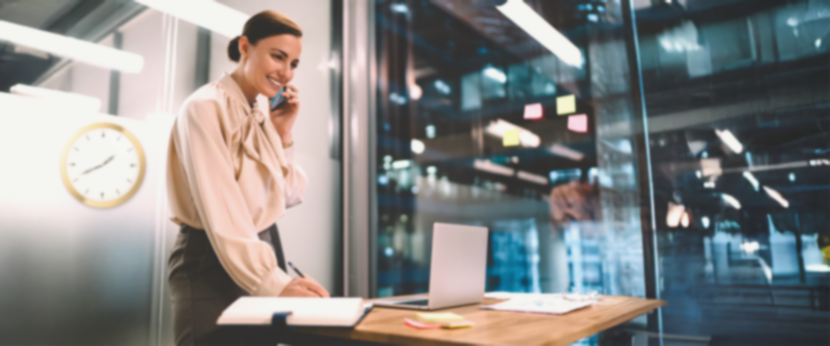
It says 1h41
